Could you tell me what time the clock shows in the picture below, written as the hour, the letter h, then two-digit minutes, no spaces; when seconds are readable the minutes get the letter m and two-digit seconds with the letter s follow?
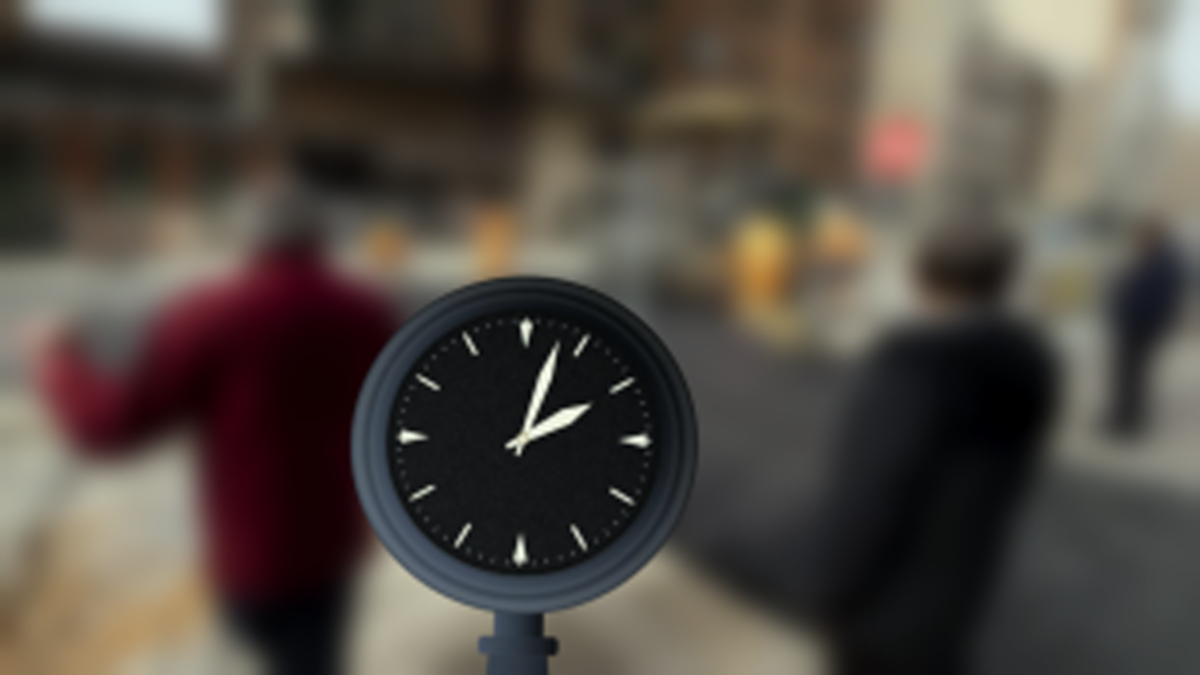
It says 2h03
